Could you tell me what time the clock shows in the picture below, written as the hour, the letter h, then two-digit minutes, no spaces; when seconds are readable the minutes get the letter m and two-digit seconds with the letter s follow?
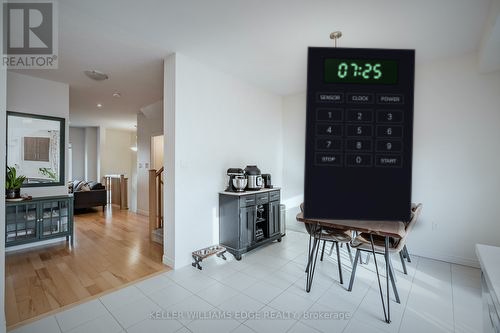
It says 7h25
